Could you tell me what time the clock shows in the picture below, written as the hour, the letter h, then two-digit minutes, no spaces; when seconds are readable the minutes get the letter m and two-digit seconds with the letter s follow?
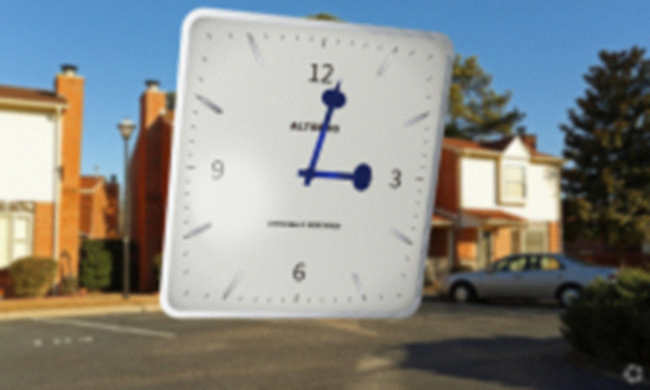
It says 3h02
